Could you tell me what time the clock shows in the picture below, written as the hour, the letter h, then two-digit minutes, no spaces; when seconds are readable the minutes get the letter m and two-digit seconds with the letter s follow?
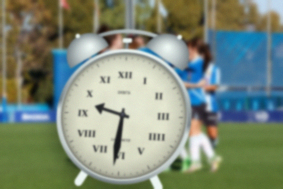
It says 9h31
